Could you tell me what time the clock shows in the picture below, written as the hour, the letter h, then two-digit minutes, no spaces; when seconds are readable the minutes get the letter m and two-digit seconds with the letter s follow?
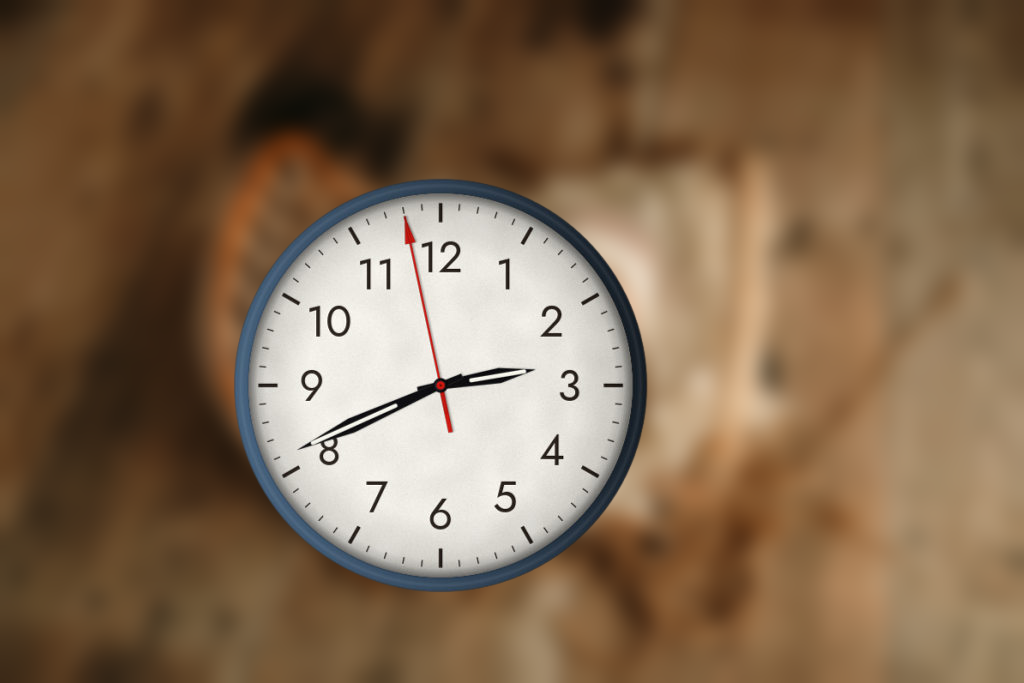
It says 2h40m58s
